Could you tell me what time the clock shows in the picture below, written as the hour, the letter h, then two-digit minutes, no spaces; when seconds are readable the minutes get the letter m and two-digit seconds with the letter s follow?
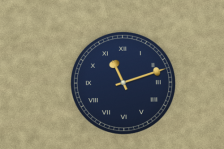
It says 11h12
